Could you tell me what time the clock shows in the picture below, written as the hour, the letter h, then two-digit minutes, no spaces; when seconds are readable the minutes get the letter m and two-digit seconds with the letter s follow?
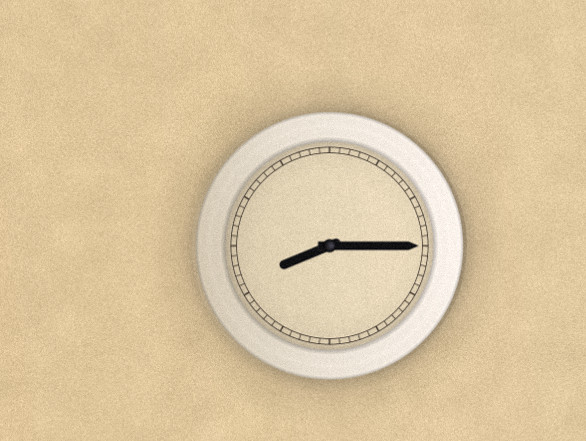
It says 8h15
